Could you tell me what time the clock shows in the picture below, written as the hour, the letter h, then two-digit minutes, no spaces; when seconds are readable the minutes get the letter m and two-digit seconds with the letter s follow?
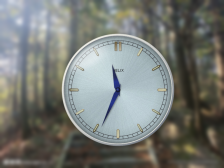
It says 11h34
